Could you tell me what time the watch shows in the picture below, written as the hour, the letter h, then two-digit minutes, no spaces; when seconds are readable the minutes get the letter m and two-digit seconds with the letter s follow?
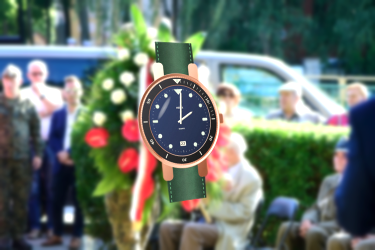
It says 2h01
